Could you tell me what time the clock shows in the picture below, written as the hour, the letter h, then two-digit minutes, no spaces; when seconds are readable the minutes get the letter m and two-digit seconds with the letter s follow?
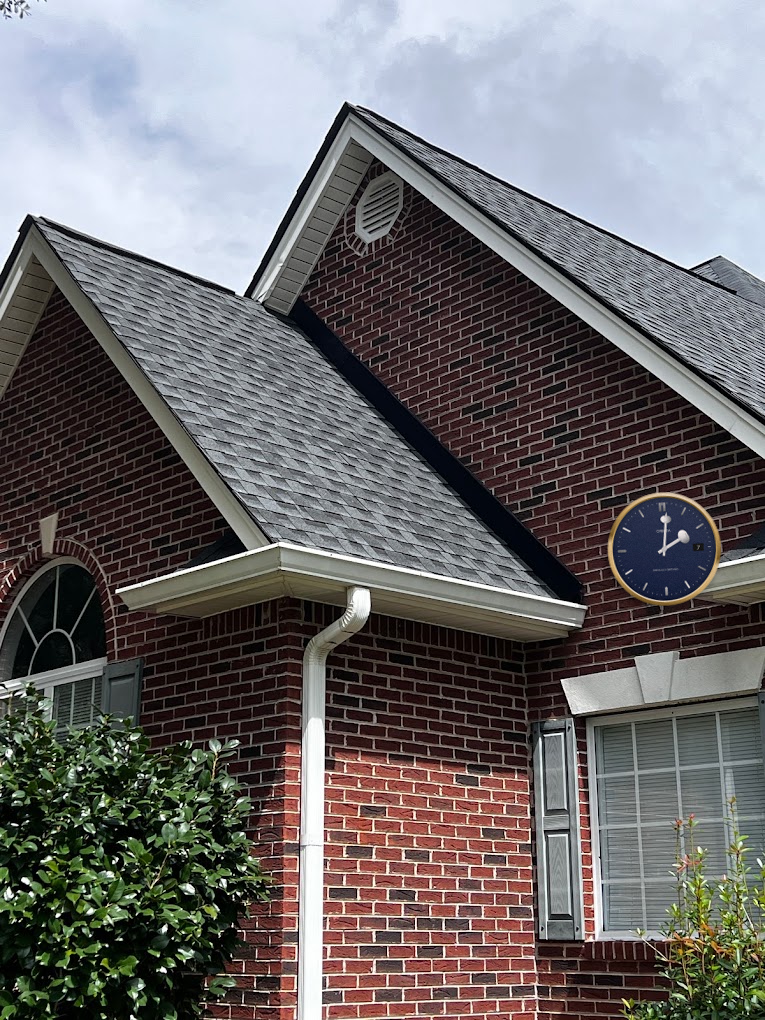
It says 2h01
